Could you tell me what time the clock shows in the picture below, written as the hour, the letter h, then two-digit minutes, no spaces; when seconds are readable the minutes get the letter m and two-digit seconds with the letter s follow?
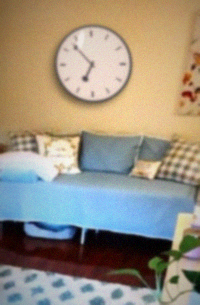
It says 6h53
